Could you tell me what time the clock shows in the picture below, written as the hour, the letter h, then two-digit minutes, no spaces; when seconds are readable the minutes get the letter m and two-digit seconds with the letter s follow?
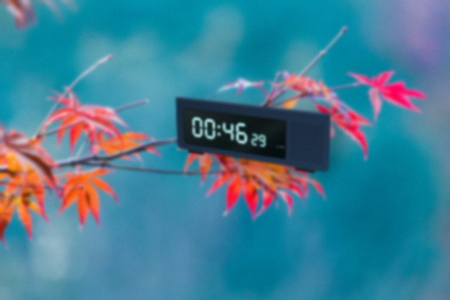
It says 0h46
